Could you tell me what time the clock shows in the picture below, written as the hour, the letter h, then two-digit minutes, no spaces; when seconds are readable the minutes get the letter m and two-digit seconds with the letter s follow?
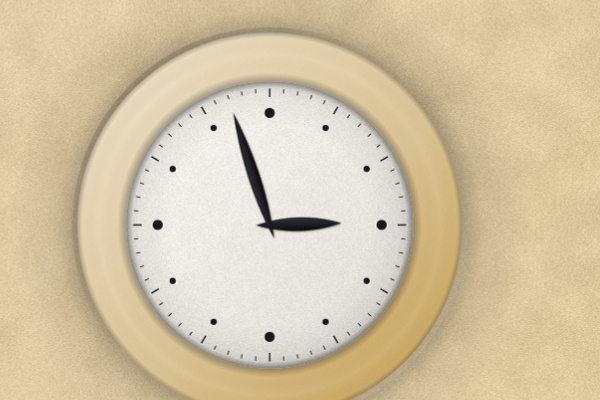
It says 2h57
